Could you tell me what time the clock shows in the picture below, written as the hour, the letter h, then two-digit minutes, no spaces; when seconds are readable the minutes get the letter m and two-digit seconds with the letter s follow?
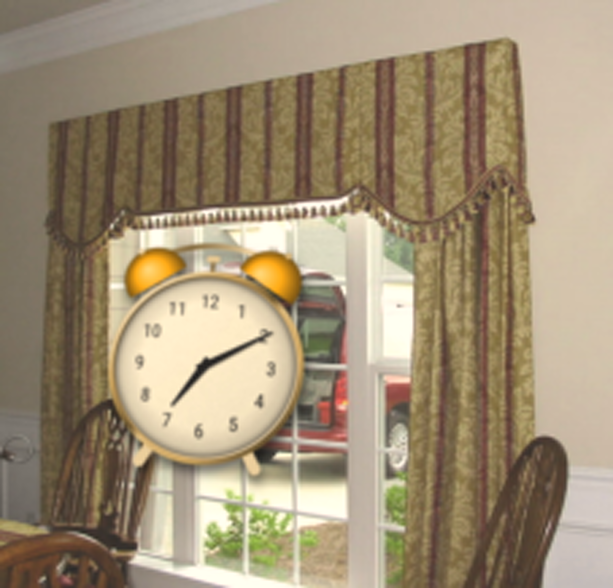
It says 7h10
